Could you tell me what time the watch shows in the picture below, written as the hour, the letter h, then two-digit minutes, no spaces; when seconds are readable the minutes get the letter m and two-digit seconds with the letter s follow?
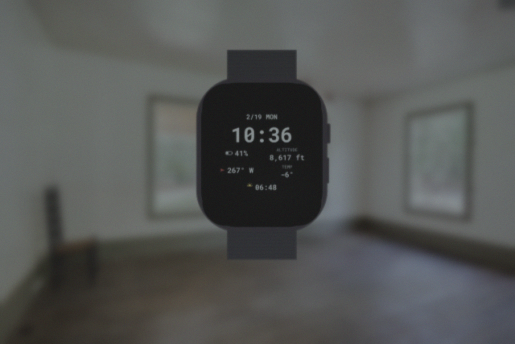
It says 10h36
